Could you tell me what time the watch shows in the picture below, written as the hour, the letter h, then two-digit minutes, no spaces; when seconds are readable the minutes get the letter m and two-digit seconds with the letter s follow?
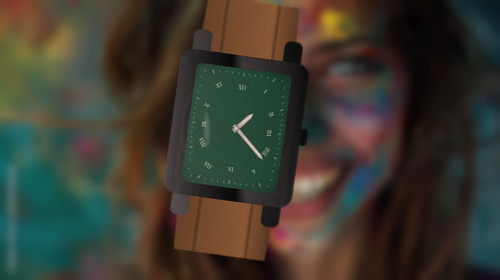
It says 1h22
